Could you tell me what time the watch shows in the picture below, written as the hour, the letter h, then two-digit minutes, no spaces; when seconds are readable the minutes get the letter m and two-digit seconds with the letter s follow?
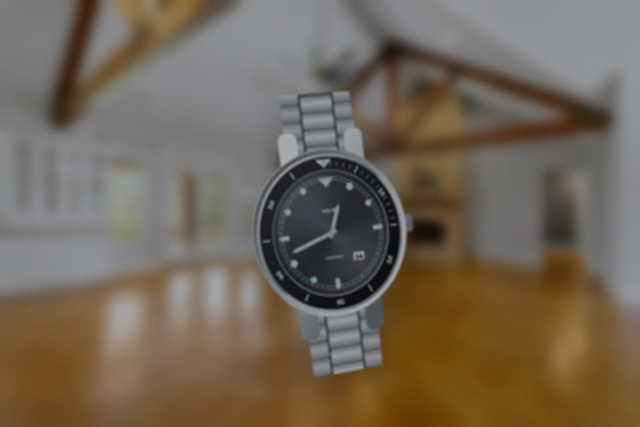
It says 12h42
